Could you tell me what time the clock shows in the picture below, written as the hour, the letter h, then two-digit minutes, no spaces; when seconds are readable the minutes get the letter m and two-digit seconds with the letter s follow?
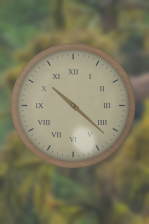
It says 10h22
